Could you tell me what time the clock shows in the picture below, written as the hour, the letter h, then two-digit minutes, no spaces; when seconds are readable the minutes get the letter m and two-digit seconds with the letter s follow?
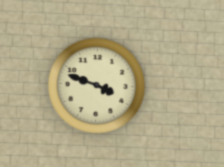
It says 3h48
